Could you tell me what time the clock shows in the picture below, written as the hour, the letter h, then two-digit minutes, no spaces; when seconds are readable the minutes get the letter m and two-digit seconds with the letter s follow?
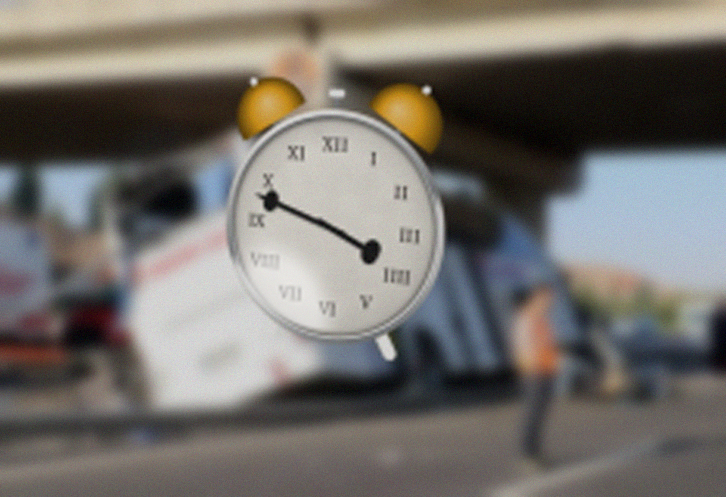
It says 3h48
